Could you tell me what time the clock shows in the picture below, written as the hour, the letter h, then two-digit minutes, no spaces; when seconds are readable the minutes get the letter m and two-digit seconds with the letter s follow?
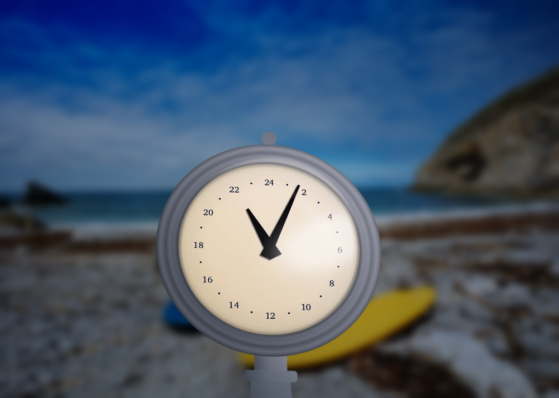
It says 22h04
